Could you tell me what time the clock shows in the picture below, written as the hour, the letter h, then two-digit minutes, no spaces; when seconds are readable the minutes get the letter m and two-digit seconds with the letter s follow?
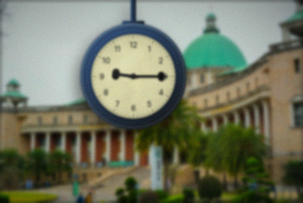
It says 9h15
